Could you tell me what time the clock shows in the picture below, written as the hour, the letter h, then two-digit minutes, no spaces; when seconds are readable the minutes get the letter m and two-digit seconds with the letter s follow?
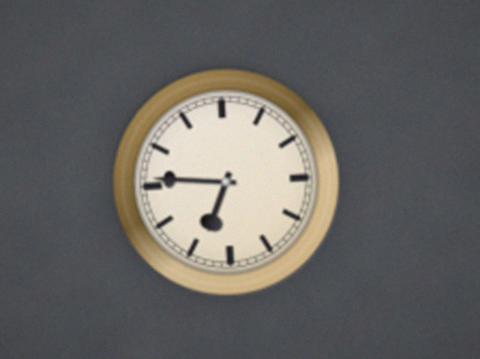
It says 6h46
